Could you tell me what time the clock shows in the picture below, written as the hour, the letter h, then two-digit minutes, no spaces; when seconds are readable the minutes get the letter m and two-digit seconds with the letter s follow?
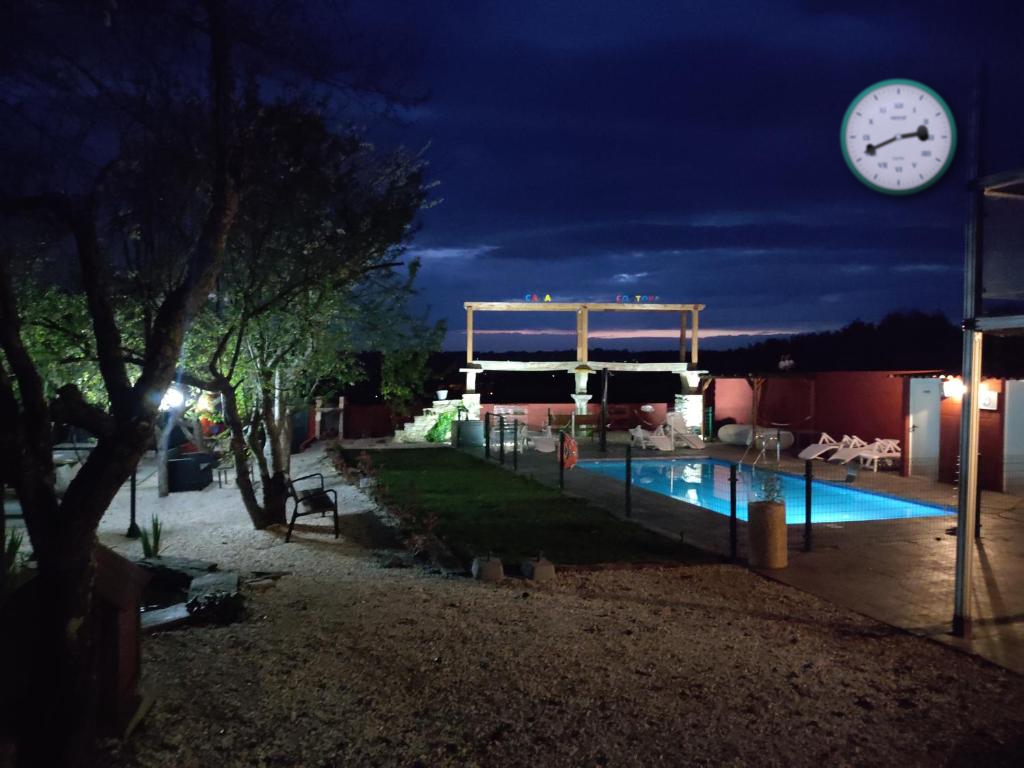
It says 2h41
